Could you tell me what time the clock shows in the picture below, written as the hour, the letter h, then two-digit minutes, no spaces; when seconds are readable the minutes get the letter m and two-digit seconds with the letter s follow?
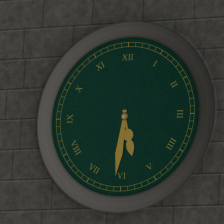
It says 5h31
